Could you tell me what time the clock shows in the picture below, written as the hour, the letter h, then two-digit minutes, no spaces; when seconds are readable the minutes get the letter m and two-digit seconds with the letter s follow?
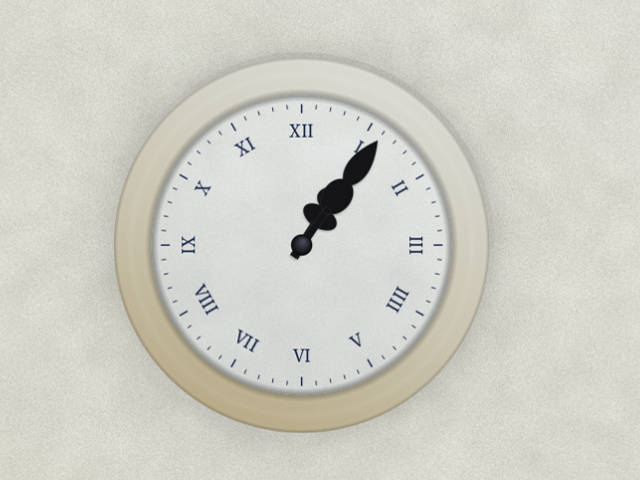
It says 1h06
